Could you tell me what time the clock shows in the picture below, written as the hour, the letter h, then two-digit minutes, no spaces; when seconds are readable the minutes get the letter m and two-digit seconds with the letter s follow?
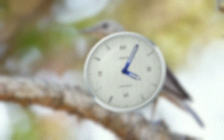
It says 4h05
